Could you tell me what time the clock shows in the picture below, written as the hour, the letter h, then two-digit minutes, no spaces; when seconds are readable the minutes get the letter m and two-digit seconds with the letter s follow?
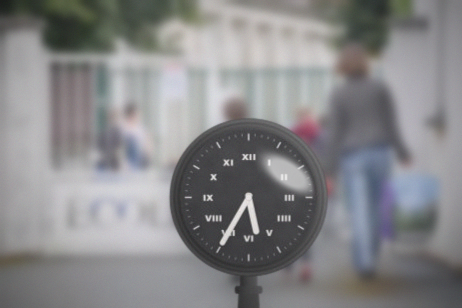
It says 5h35
